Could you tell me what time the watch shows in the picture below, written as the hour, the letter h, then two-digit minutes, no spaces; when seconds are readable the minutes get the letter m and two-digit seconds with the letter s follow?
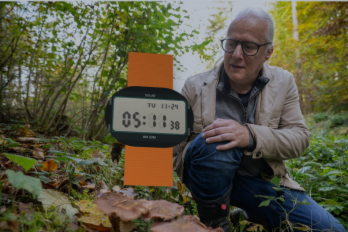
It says 5h11m38s
